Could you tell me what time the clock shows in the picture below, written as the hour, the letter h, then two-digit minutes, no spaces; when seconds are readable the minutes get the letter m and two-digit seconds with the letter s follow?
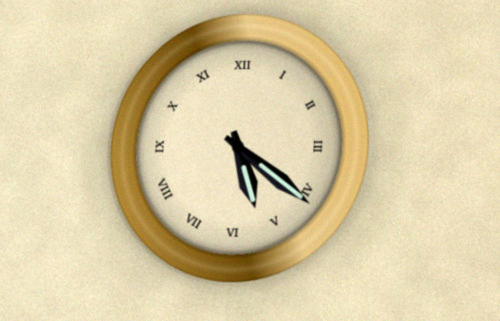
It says 5h21
